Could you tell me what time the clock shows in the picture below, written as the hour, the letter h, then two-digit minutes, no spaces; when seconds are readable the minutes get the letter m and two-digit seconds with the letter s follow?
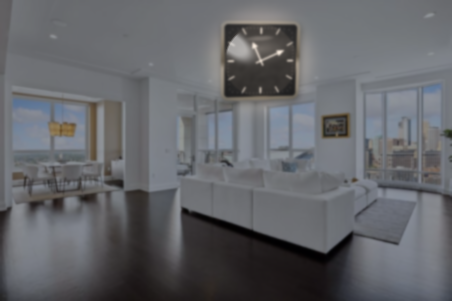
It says 11h11
